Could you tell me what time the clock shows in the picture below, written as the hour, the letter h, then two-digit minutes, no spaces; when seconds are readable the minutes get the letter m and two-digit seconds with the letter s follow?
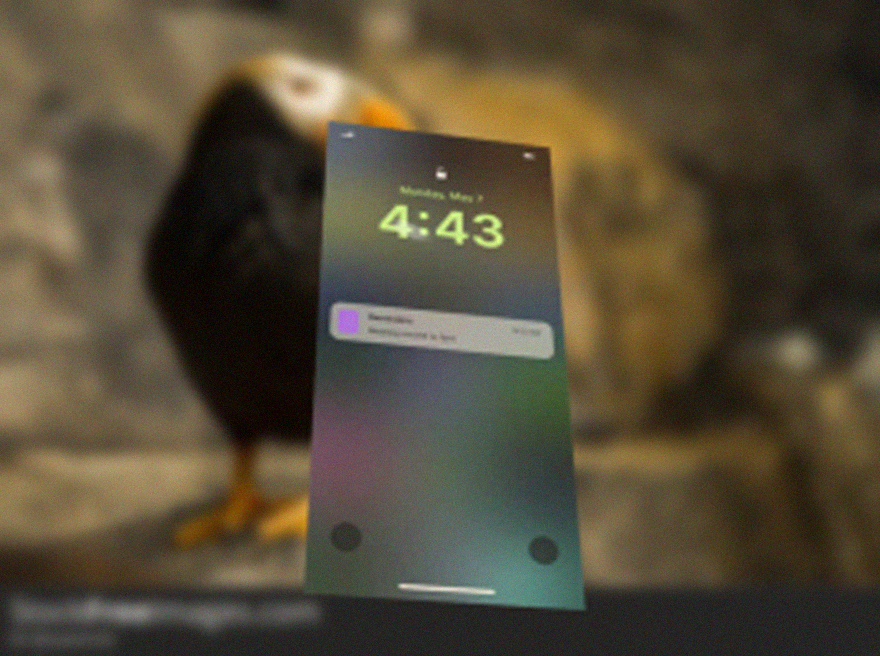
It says 4h43
